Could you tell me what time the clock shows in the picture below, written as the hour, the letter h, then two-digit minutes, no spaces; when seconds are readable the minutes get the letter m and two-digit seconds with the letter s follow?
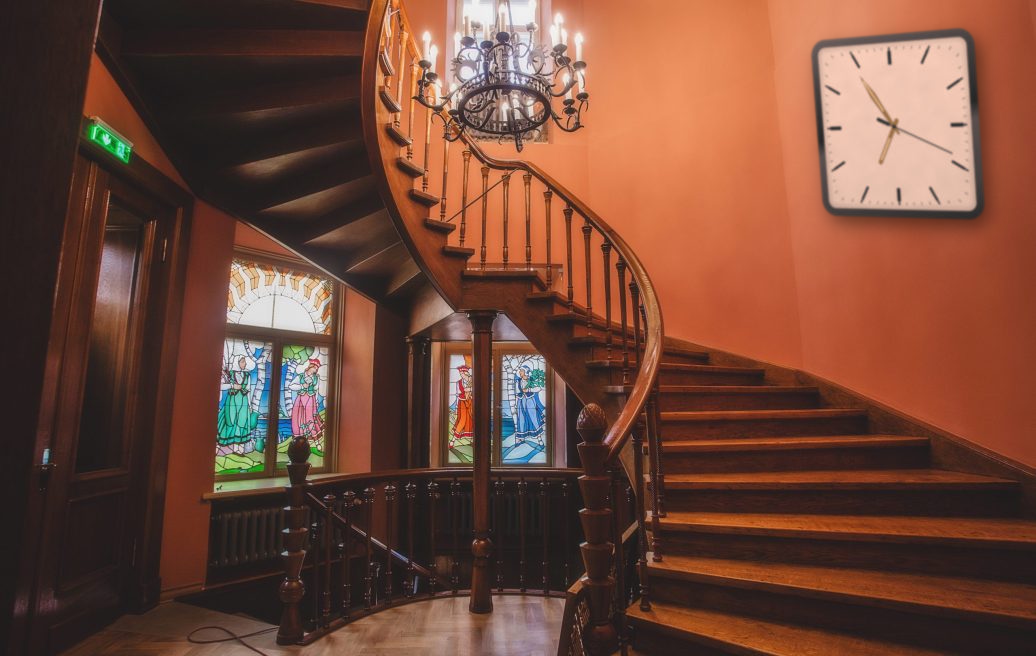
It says 6h54m19s
